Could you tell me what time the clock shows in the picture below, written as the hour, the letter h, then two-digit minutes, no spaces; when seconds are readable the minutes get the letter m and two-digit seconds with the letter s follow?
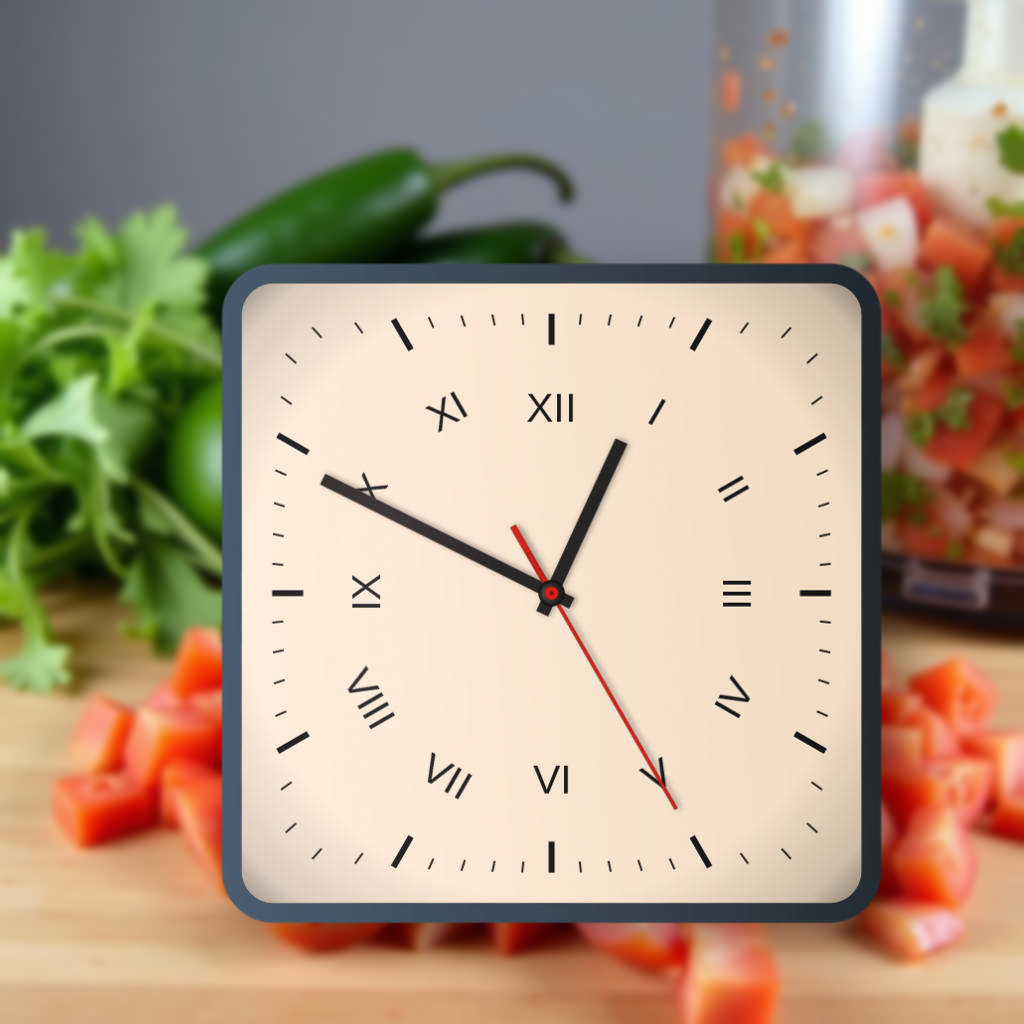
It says 12h49m25s
